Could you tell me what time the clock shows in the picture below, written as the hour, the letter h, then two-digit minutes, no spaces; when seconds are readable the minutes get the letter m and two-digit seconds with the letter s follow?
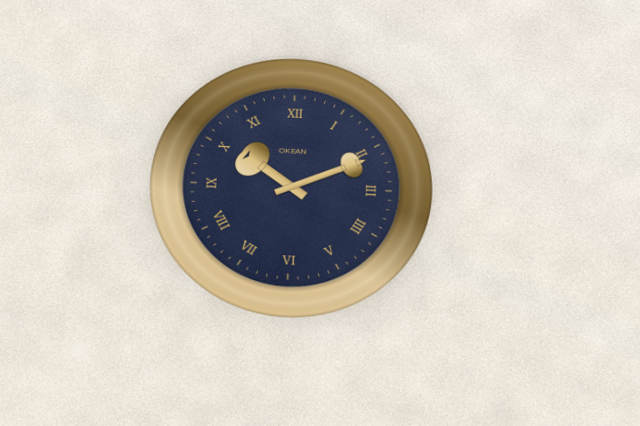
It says 10h11
